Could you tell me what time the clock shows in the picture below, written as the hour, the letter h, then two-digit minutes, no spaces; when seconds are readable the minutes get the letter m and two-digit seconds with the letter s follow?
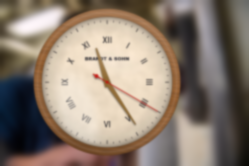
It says 11h24m20s
